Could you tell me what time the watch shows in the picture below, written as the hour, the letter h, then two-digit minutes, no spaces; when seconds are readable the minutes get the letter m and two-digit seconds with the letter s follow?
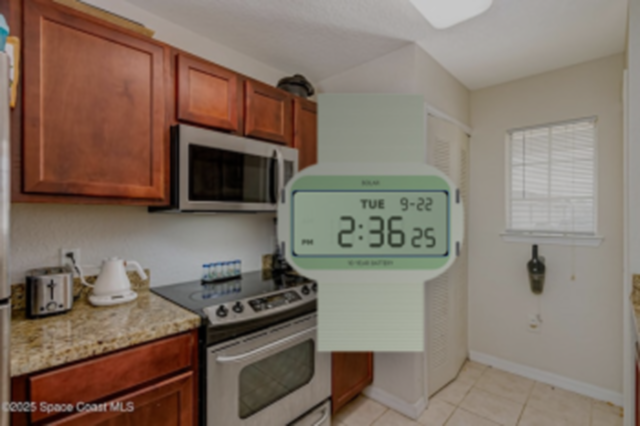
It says 2h36m25s
